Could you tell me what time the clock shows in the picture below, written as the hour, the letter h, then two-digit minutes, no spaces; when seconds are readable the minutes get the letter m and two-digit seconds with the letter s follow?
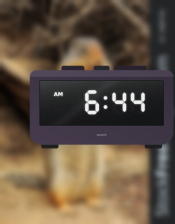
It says 6h44
